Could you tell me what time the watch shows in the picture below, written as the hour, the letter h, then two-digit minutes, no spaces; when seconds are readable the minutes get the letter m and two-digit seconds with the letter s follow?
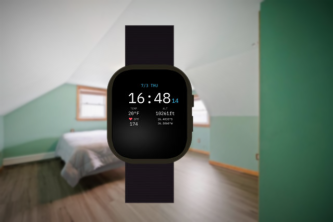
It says 16h48
